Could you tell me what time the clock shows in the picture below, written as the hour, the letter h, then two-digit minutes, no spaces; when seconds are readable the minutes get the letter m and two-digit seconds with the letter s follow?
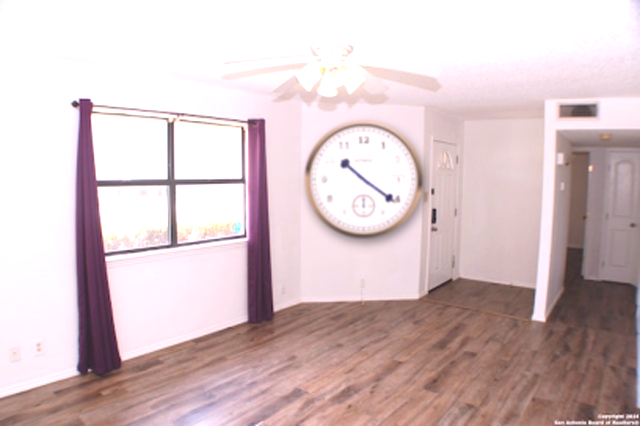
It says 10h21
